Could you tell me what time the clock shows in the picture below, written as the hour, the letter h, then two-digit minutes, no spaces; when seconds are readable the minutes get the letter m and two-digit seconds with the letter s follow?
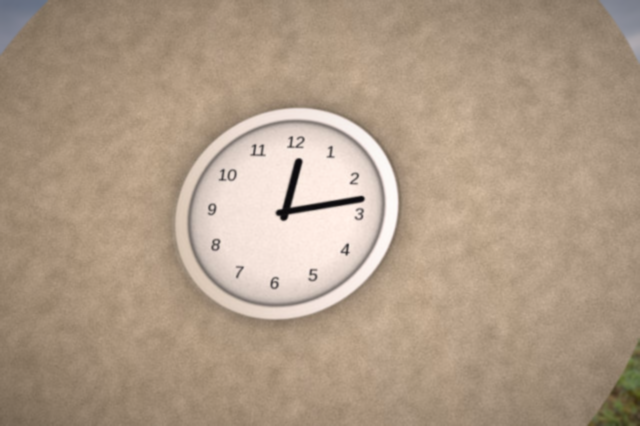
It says 12h13
